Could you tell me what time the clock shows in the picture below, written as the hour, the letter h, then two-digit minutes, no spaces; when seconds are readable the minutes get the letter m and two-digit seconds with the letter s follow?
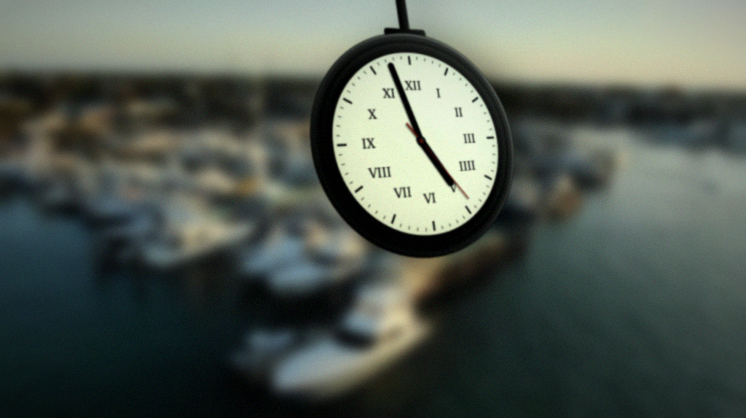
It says 4h57m24s
